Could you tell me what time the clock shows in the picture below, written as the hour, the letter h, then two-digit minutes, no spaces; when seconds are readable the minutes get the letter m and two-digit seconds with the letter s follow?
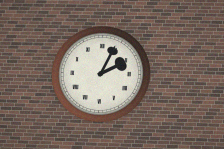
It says 2h04
